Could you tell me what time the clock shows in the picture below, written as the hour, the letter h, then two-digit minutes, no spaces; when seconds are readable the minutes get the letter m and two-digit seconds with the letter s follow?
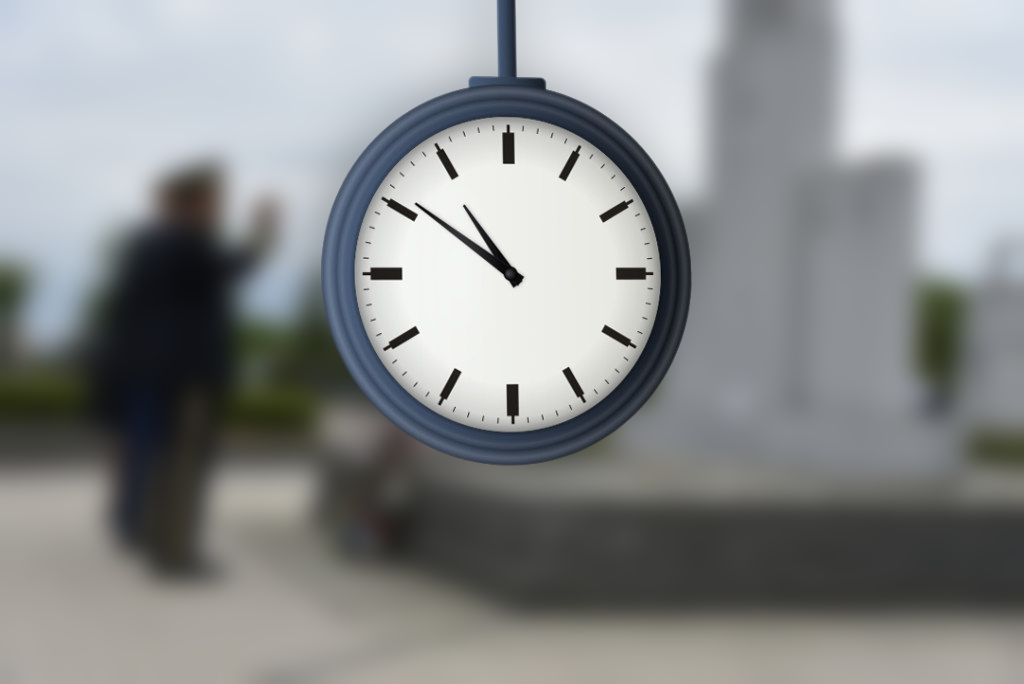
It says 10h51
